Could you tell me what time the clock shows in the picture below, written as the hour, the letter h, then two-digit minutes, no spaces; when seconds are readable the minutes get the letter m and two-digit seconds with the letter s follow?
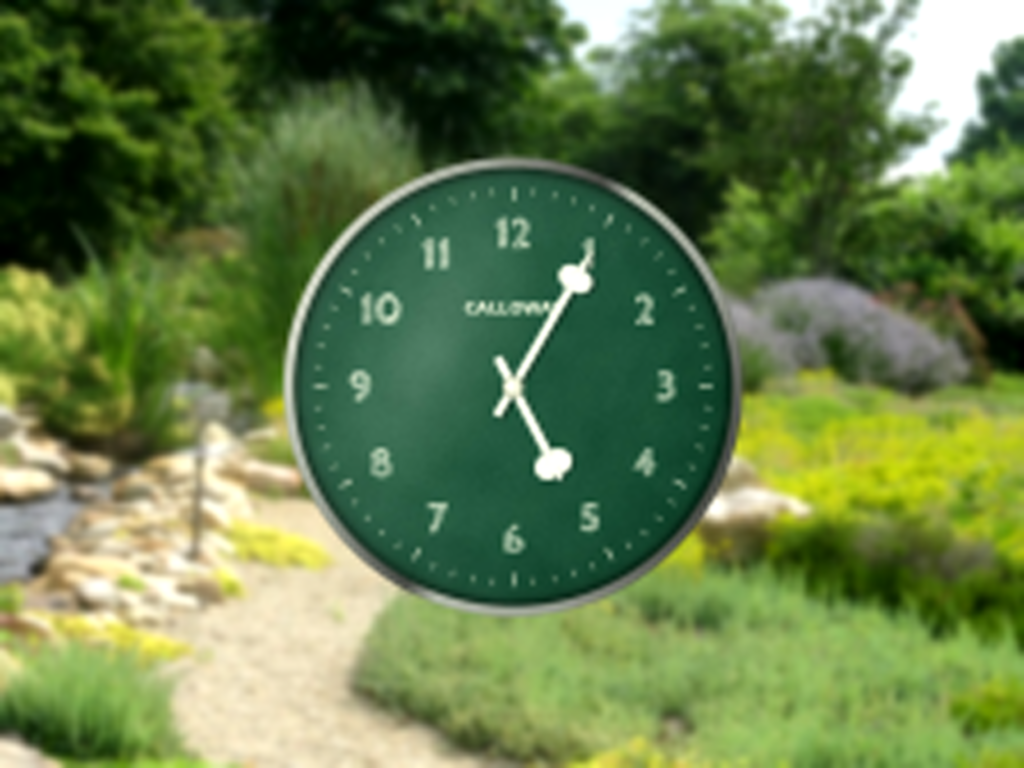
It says 5h05
